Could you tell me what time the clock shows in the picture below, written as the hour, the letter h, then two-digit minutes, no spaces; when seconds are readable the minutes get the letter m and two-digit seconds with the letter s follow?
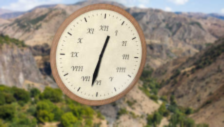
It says 12h32
